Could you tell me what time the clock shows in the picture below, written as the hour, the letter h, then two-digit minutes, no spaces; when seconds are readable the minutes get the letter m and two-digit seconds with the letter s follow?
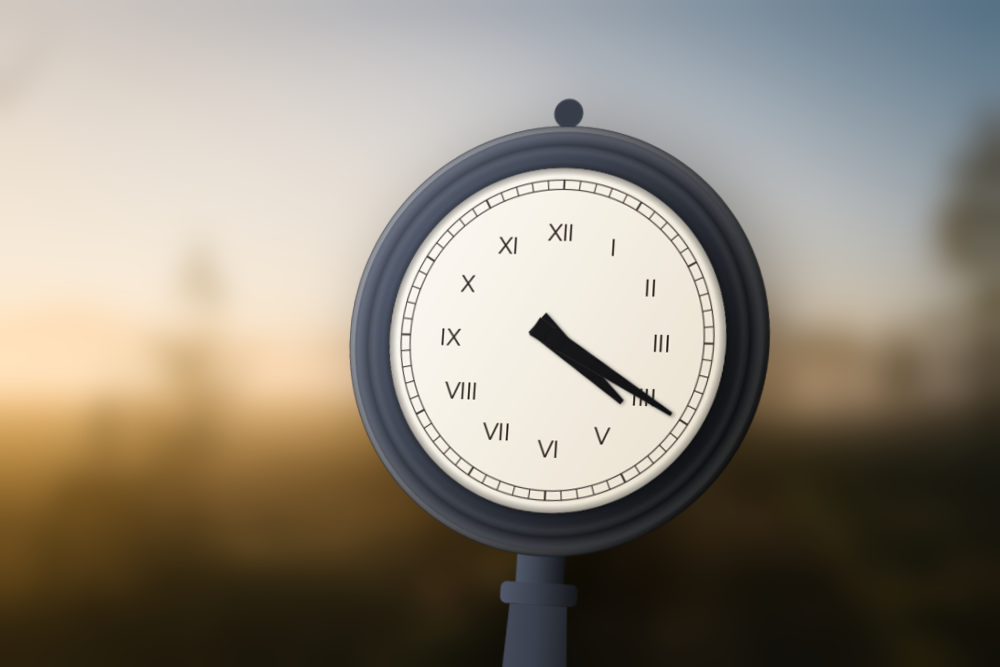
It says 4h20
